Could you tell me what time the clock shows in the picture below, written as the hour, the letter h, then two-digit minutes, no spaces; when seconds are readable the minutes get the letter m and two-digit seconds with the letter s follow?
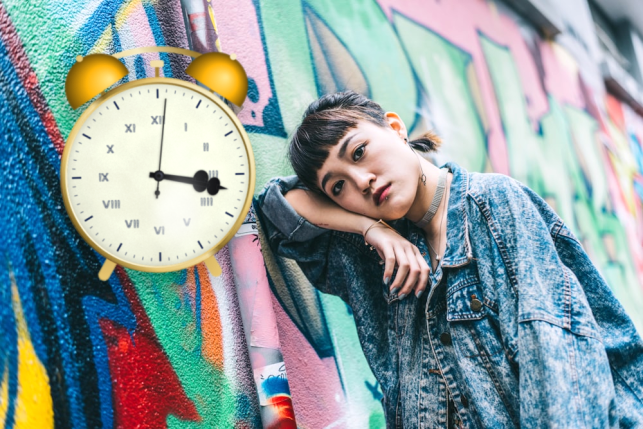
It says 3h17m01s
